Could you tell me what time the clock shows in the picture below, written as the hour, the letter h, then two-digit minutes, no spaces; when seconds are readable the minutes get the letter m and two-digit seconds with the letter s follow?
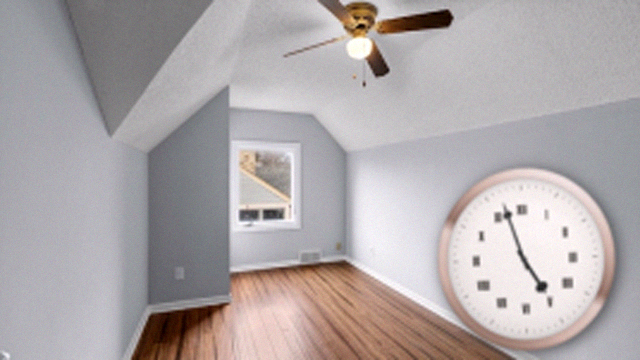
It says 4h57
